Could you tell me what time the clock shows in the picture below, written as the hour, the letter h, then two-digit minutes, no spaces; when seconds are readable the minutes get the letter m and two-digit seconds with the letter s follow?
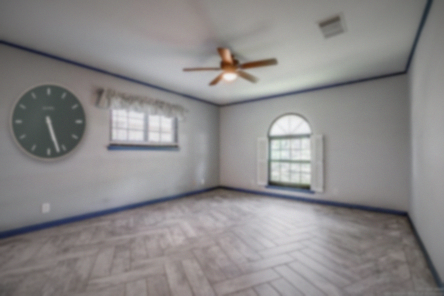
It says 5h27
